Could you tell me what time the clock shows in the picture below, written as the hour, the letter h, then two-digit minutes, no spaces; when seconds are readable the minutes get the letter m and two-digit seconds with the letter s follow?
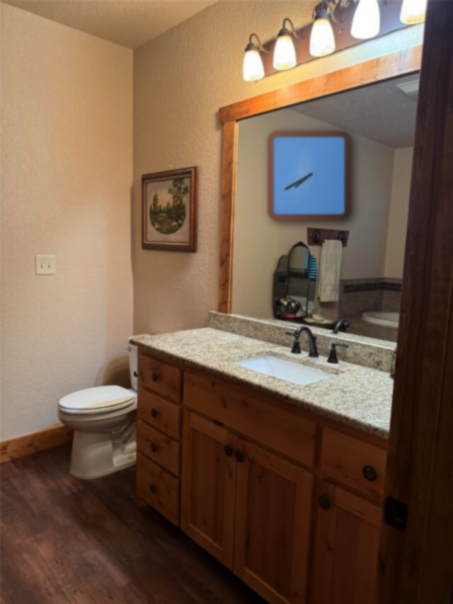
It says 7h40
